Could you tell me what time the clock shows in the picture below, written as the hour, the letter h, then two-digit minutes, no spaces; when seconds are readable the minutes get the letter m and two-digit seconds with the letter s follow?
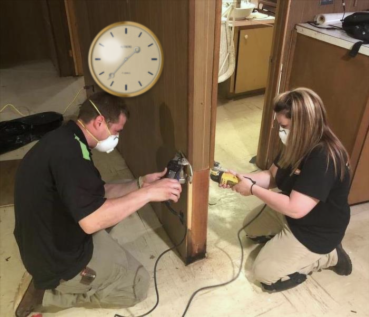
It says 1h37
